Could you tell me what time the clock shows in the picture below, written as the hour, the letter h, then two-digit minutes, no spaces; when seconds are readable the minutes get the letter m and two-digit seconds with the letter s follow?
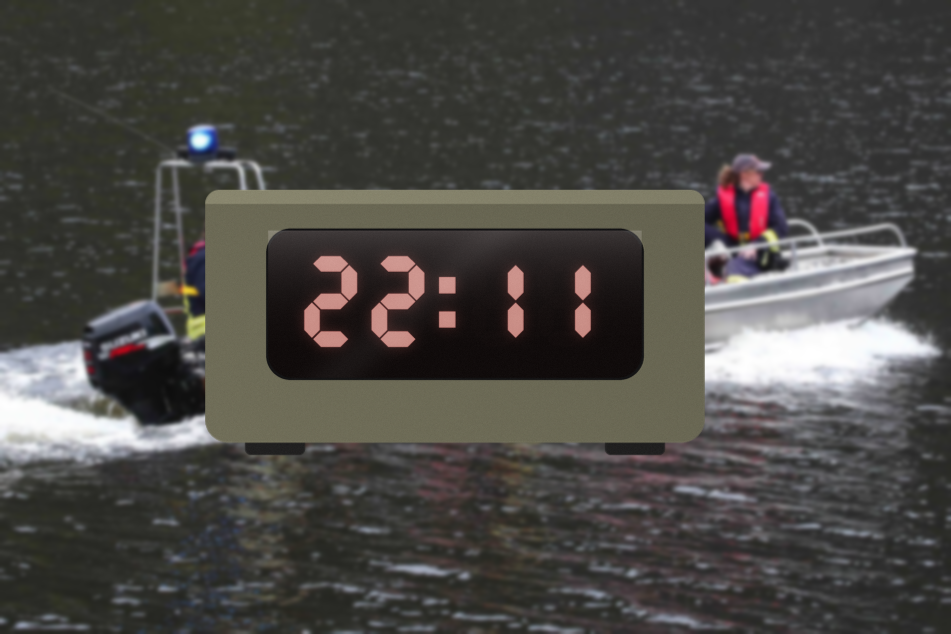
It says 22h11
